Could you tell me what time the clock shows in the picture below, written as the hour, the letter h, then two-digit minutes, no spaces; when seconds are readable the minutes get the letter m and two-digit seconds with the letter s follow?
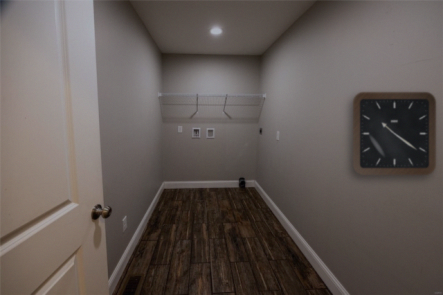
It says 10h21
